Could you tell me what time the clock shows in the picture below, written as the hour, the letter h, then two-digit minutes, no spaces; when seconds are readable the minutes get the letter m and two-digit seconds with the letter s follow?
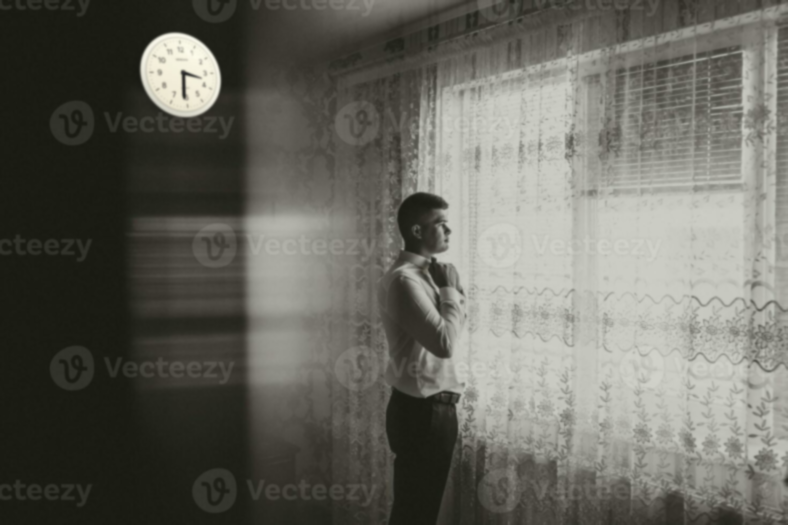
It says 3h31
